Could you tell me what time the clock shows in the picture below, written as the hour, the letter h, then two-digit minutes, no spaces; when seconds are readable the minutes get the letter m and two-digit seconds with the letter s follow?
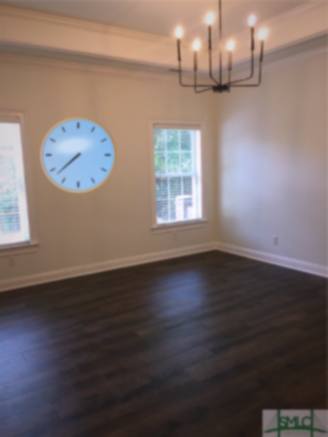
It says 7h38
